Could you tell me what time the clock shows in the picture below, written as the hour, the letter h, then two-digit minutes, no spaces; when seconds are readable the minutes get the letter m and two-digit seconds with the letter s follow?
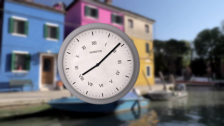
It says 8h09
